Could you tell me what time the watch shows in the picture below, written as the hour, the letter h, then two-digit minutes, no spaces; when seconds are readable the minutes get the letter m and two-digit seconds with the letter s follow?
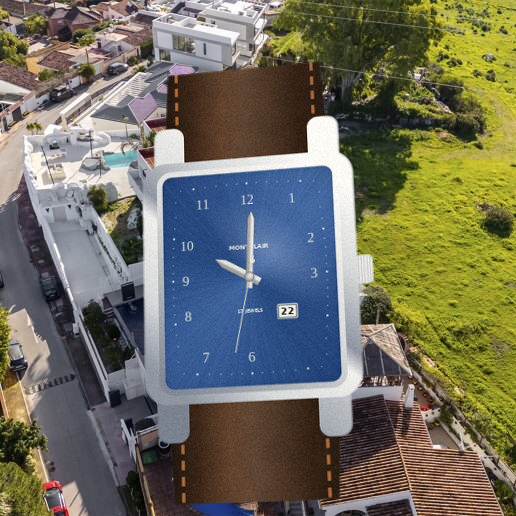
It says 10h00m32s
